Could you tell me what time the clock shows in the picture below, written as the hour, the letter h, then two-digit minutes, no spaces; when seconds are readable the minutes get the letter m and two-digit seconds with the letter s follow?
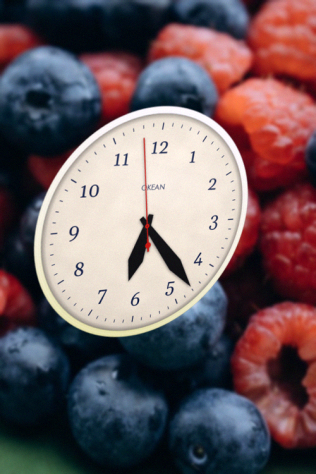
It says 6h22m58s
